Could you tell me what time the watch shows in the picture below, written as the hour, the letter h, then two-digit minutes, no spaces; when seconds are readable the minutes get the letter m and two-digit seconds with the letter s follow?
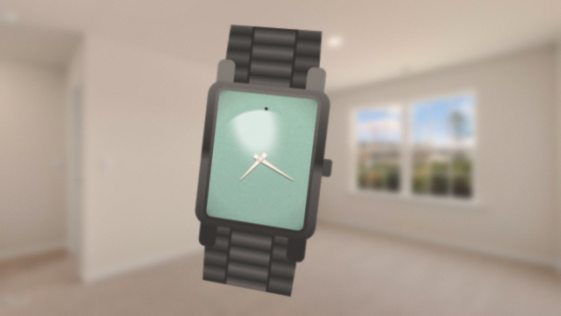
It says 7h19
